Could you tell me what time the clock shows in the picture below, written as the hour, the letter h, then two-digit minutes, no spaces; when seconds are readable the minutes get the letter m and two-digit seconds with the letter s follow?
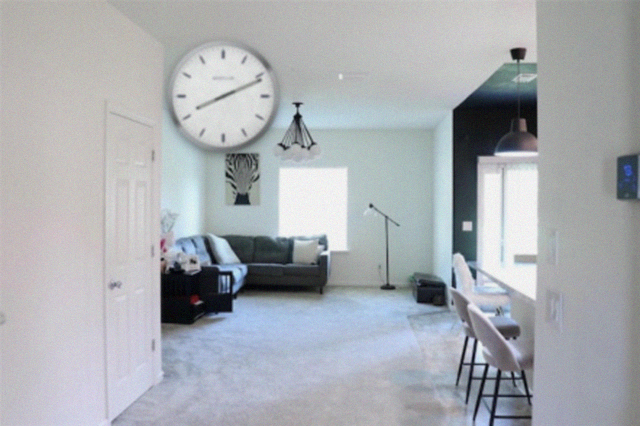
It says 8h11
